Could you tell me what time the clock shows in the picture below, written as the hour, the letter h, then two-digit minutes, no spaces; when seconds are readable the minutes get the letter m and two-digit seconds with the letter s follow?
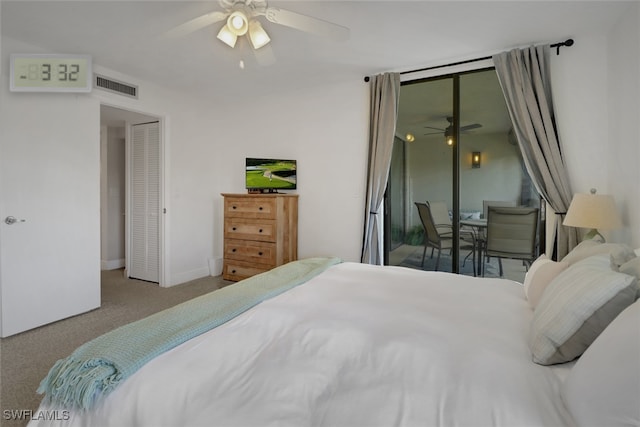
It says 3h32
